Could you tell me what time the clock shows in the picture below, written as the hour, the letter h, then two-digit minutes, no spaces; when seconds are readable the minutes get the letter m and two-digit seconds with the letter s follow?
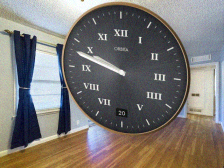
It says 9h48
